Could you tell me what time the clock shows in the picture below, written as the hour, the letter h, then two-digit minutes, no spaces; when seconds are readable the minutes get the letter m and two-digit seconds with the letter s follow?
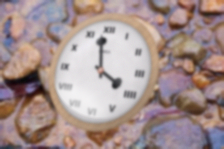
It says 3h58
